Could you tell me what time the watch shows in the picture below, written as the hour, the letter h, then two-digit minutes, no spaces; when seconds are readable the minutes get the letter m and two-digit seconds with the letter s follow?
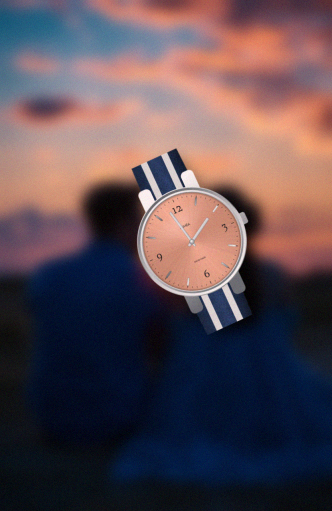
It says 1h58
